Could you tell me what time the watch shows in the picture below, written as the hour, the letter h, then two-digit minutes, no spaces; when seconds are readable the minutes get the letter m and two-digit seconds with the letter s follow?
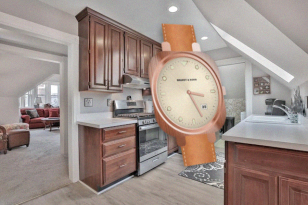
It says 3h26
